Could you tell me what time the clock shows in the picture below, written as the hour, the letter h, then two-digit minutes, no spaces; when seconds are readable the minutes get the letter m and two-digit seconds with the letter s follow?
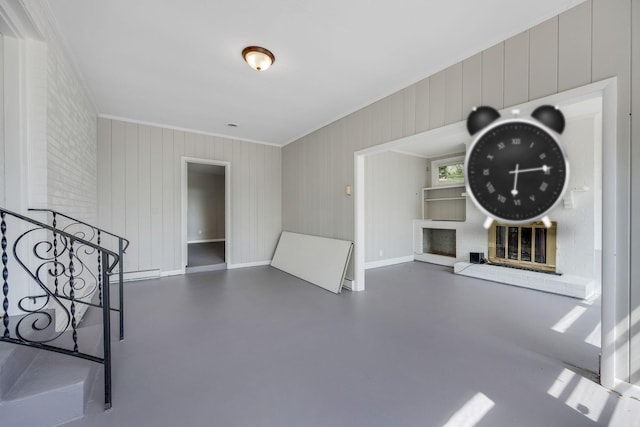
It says 6h14
